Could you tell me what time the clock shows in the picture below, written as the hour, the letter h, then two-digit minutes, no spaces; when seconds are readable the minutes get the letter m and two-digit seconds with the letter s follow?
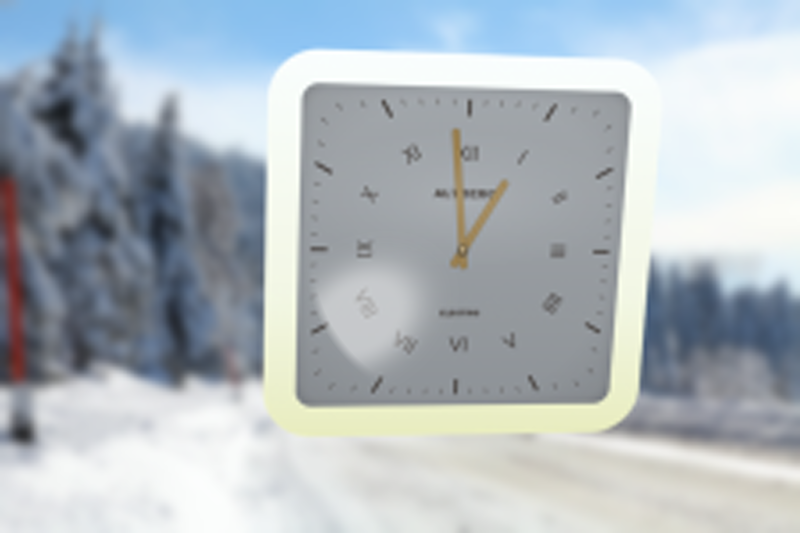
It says 12h59
